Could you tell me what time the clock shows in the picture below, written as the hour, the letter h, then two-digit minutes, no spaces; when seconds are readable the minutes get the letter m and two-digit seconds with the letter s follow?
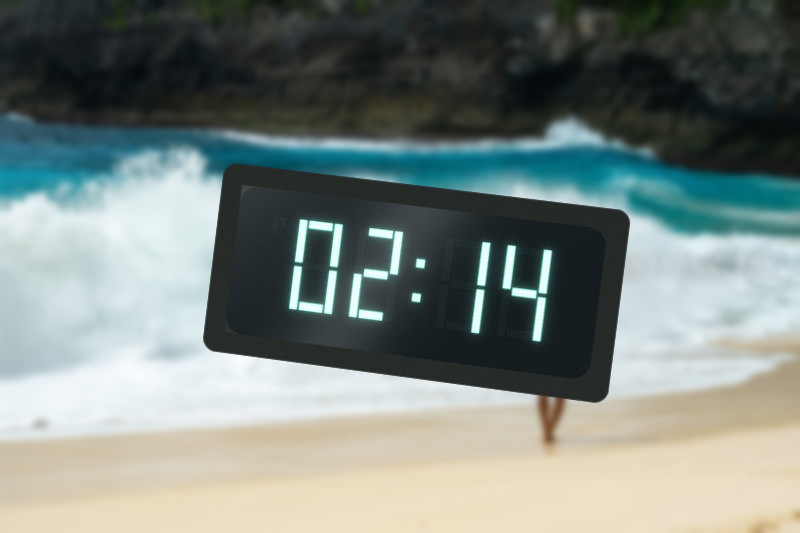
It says 2h14
